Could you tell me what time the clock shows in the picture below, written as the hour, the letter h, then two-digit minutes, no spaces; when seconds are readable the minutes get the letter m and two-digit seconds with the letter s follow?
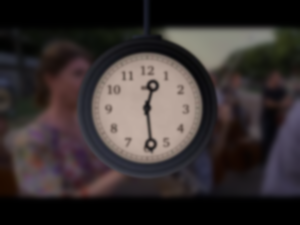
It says 12h29
